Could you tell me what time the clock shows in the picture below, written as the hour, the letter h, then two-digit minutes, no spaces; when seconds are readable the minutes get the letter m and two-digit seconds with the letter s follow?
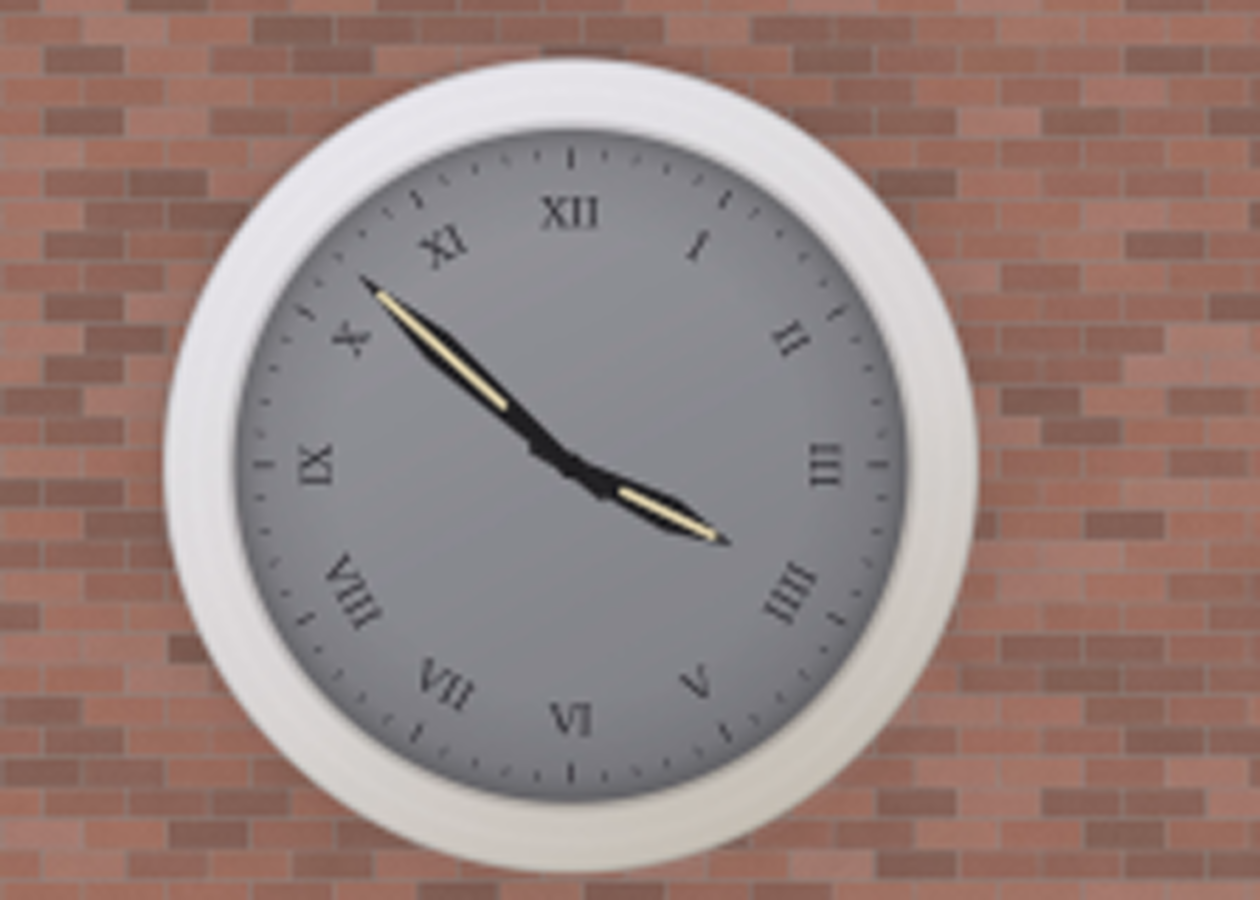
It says 3h52
